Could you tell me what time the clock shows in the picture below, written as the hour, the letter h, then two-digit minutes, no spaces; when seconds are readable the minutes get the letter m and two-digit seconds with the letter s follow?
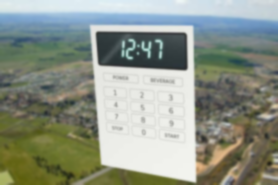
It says 12h47
